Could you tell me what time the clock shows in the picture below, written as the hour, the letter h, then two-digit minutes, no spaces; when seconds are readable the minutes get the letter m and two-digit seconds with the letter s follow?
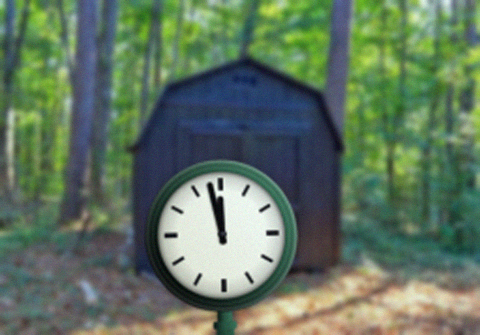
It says 11h58
